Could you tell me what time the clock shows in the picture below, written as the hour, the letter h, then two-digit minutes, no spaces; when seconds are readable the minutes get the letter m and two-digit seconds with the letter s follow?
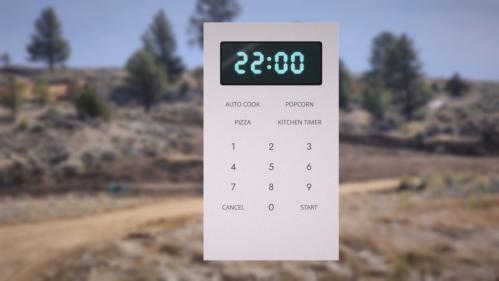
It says 22h00
